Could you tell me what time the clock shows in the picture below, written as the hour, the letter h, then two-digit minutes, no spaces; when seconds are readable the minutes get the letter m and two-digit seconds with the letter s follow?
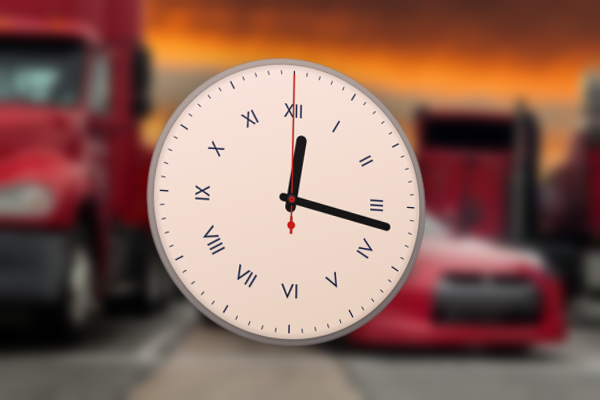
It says 12h17m00s
